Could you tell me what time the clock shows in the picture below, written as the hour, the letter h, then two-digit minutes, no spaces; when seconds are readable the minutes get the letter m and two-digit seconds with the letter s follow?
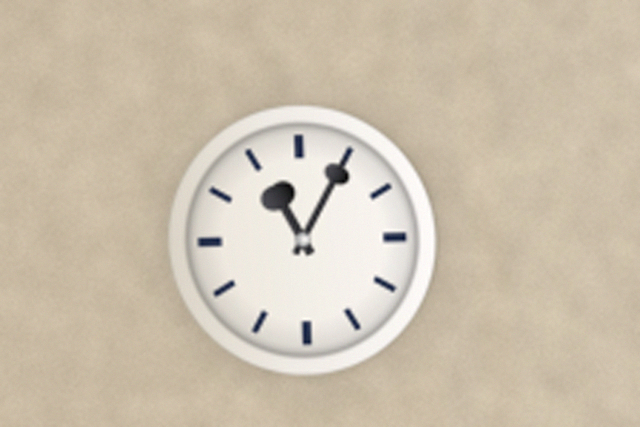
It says 11h05
